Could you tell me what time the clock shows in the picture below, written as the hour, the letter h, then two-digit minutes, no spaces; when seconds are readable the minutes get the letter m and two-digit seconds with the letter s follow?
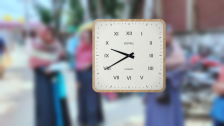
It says 9h40
